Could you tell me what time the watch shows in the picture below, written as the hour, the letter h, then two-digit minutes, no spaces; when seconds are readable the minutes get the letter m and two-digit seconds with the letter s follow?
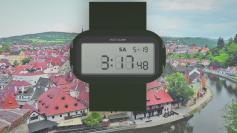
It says 3h17m48s
